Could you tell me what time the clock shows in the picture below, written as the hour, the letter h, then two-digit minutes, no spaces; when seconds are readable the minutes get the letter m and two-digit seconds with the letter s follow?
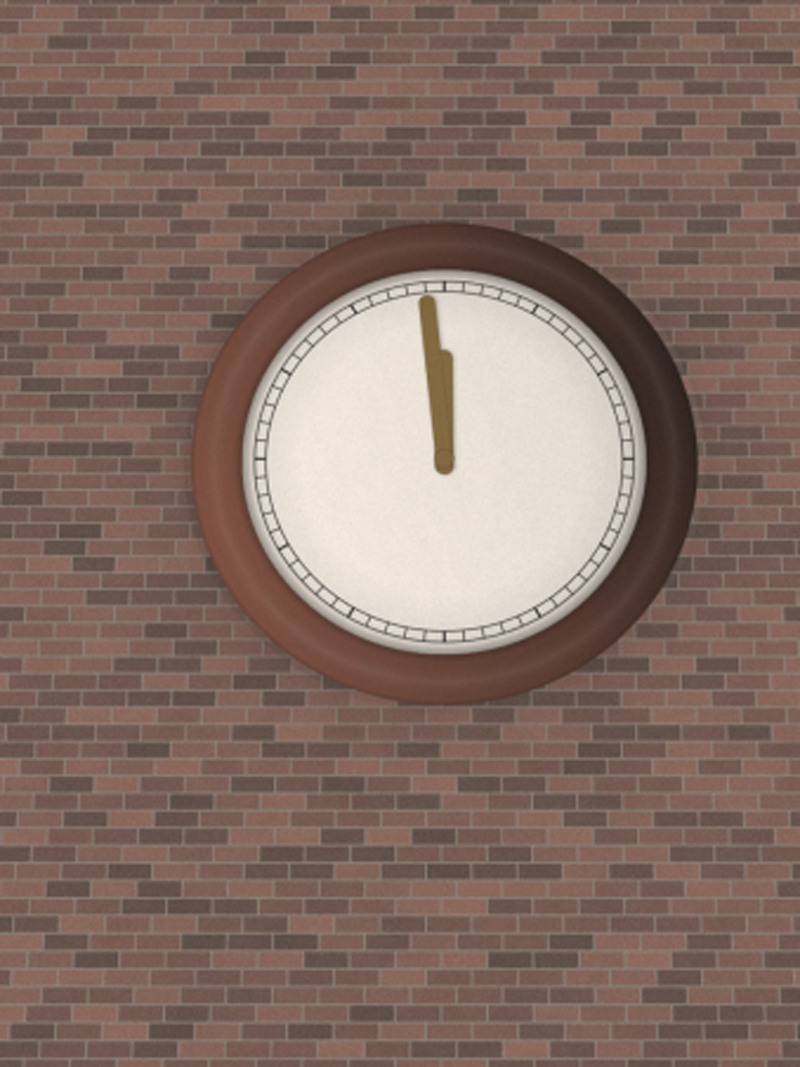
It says 11h59
